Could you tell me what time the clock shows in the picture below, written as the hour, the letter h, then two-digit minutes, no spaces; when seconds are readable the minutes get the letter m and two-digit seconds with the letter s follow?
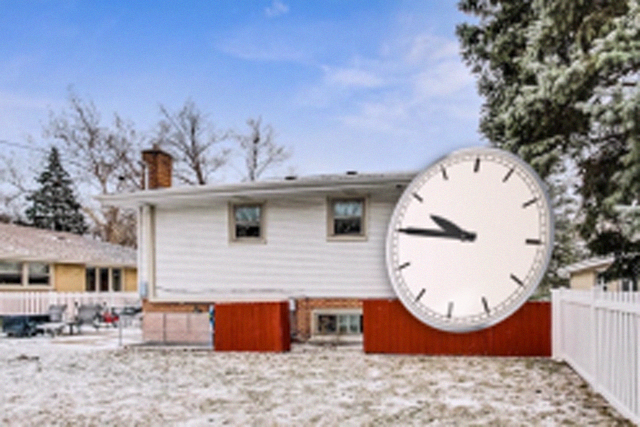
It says 9h45
